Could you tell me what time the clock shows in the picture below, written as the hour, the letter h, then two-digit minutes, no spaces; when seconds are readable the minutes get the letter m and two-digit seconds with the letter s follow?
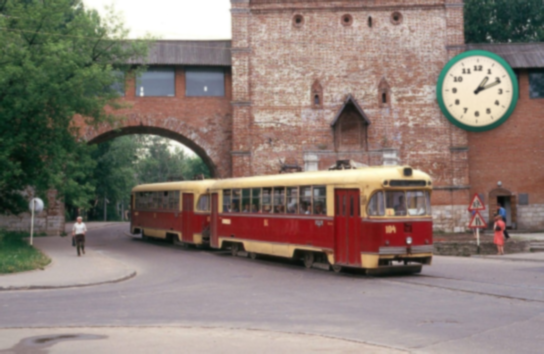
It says 1h11
